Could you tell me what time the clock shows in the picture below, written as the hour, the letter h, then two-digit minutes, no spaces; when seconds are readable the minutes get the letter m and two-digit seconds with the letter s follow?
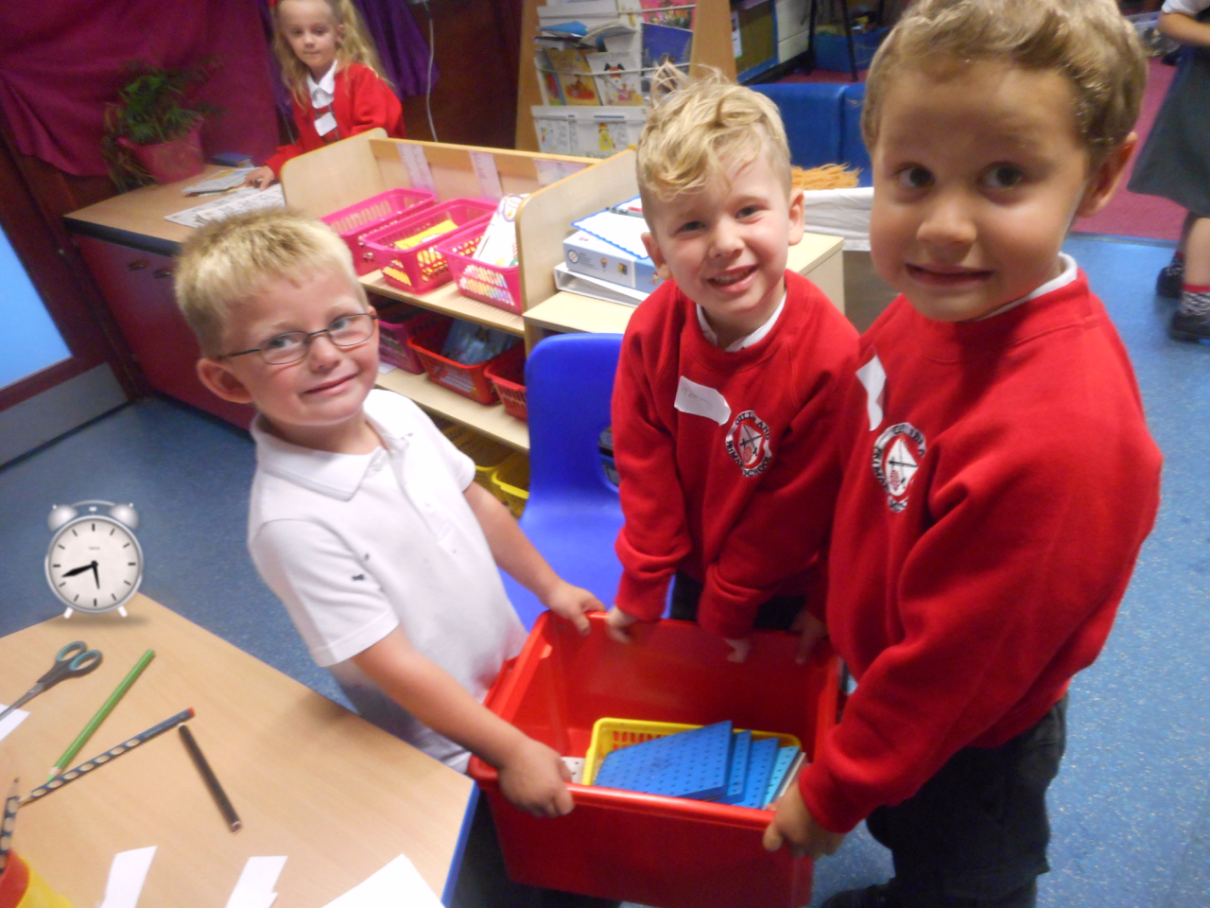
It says 5h42
